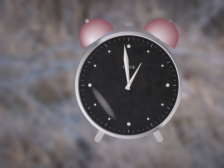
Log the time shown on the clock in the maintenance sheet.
12:59
